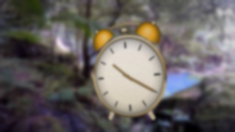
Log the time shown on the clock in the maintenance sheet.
10:20
